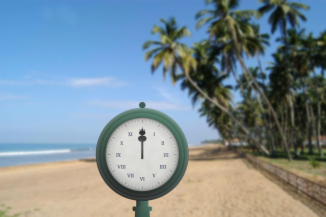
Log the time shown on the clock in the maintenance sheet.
12:00
